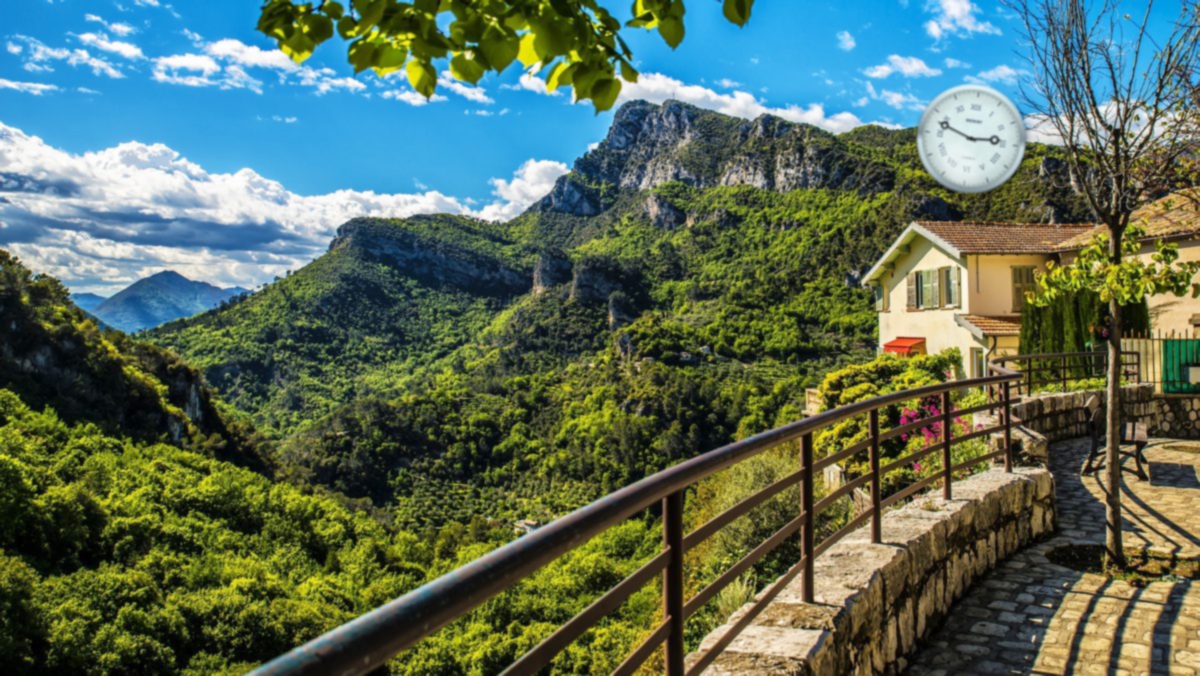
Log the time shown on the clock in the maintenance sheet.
2:48
